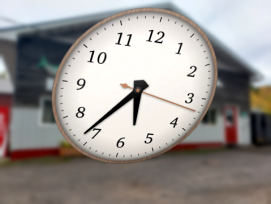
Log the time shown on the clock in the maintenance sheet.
5:36:17
